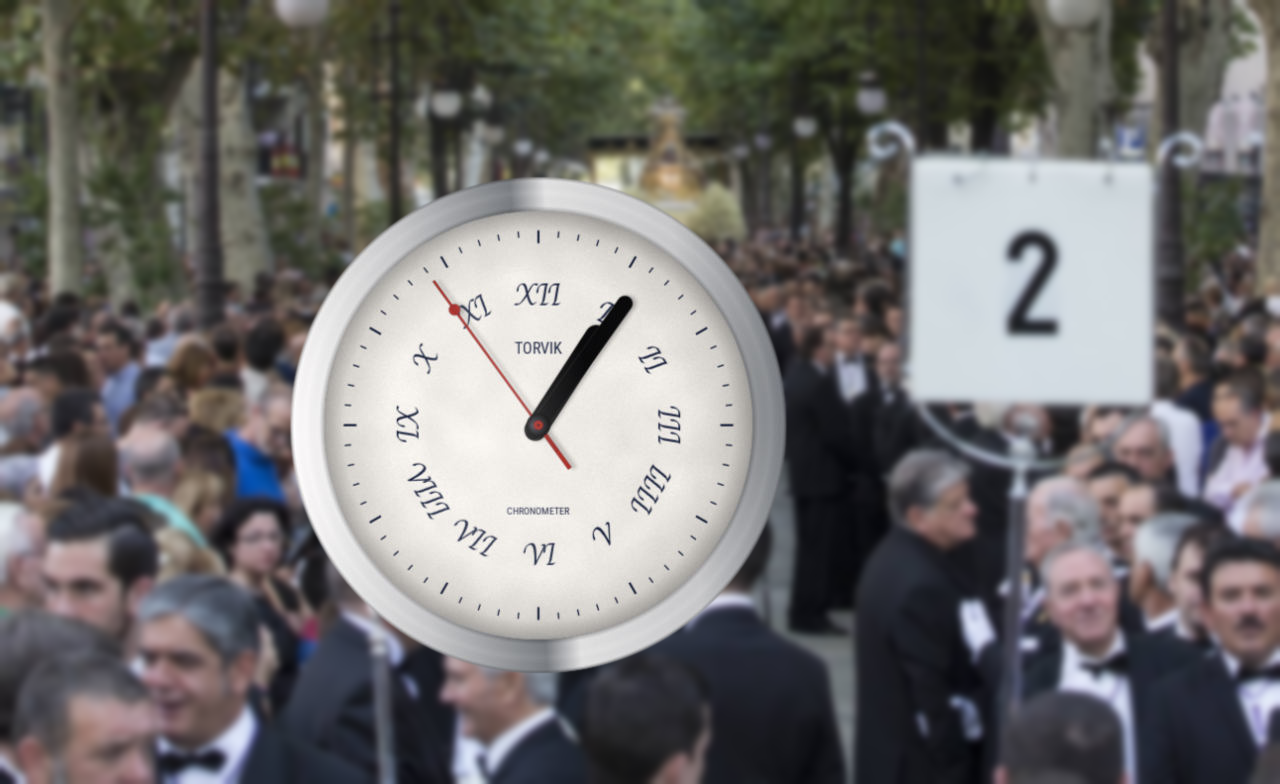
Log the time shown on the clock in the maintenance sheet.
1:05:54
